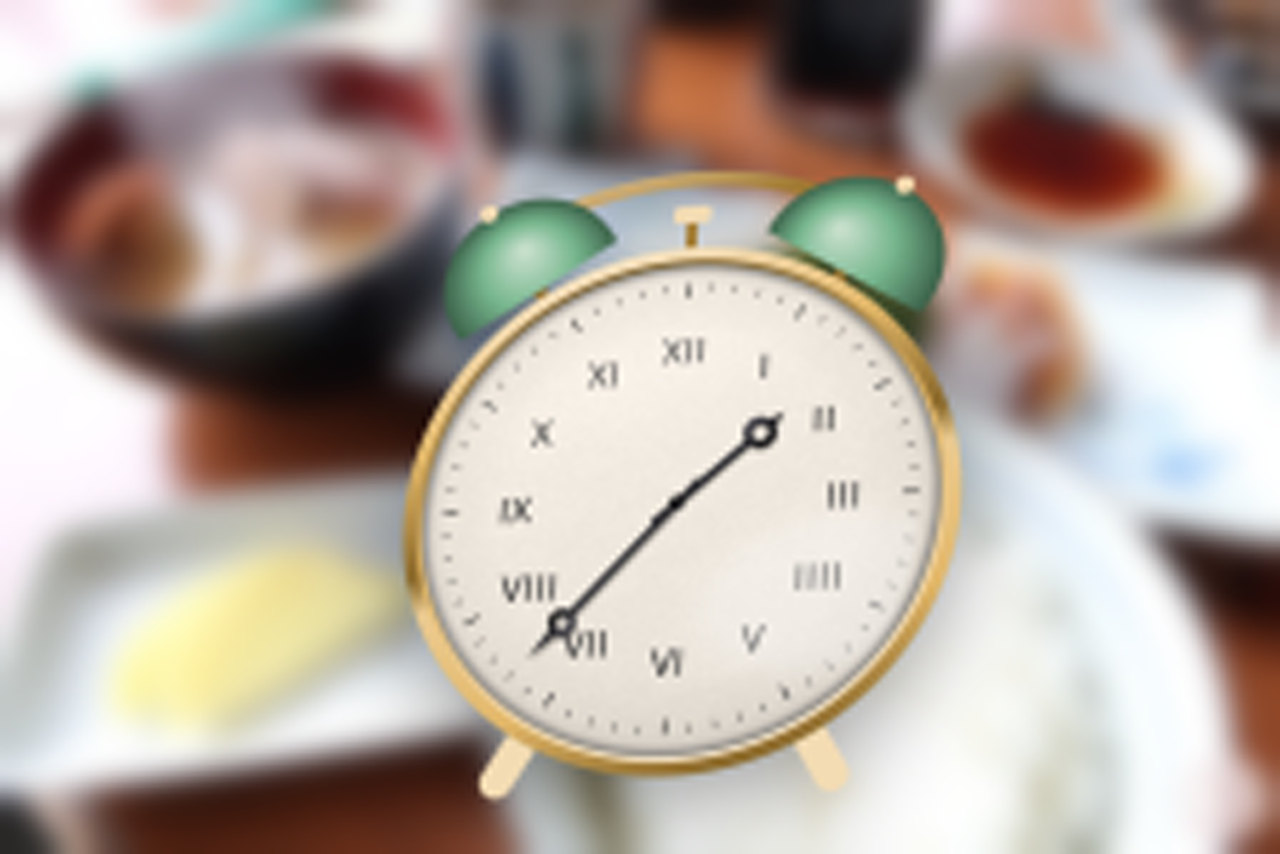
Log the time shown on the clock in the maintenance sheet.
1:37
